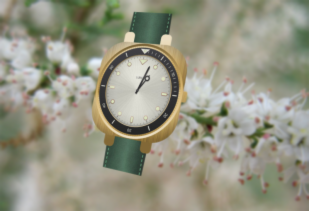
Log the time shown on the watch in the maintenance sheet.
1:03
